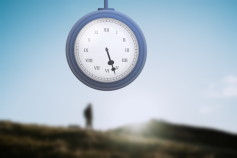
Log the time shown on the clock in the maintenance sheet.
5:27
